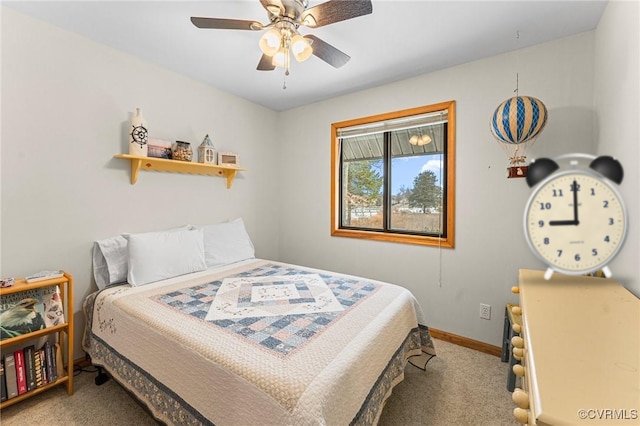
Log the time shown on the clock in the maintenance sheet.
9:00
